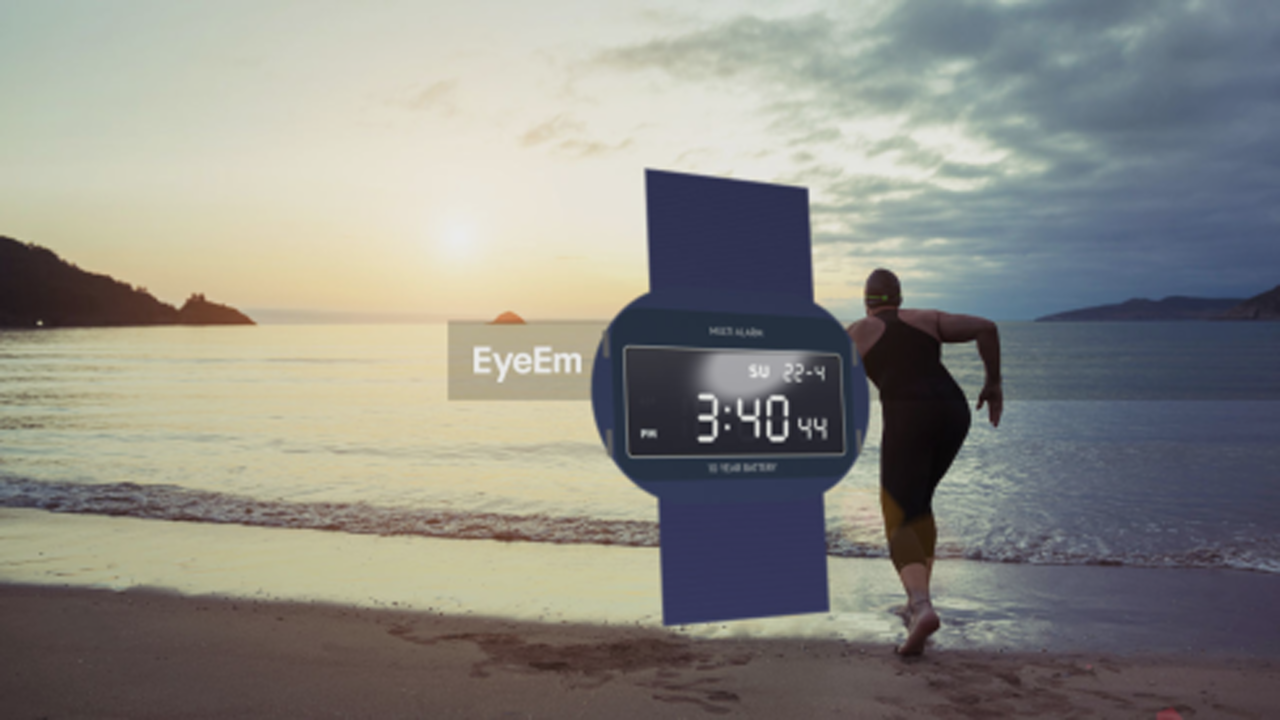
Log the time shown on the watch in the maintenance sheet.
3:40:44
